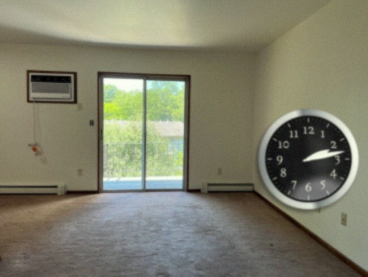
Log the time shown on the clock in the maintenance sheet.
2:13
